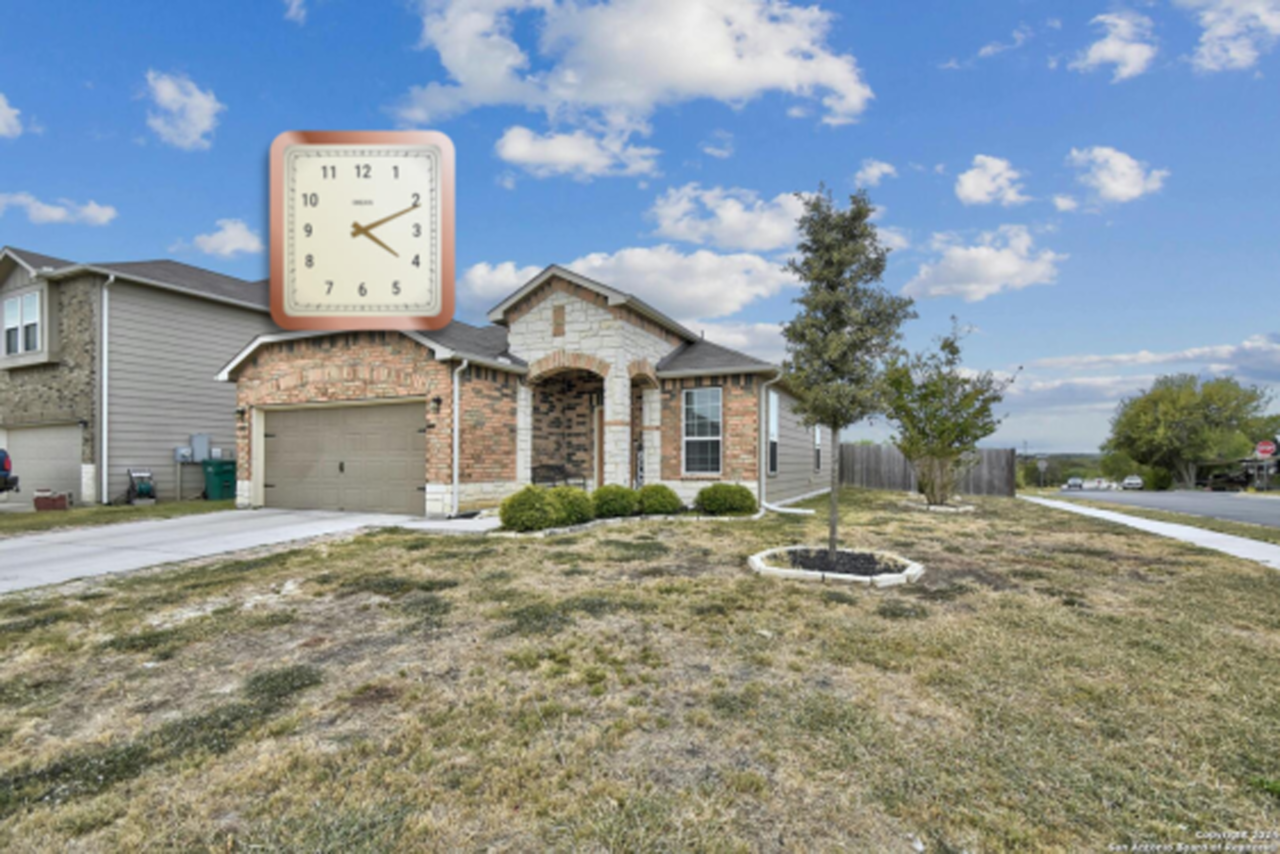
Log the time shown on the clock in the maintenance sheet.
4:11
